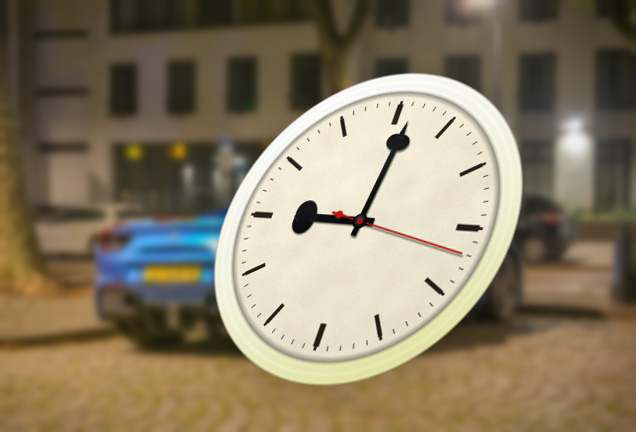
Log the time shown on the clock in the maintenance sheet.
9:01:17
